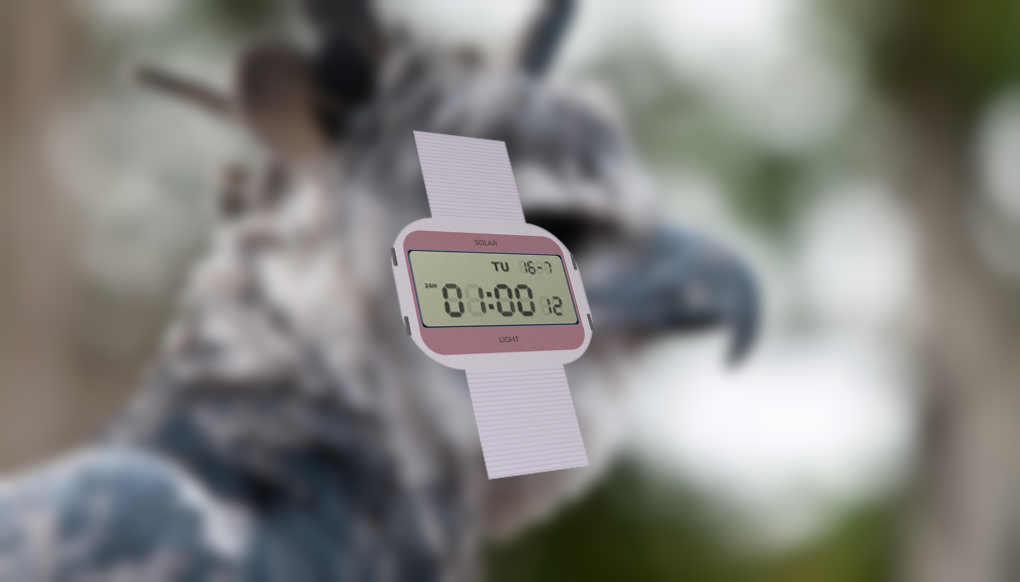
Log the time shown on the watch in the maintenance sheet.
1:00:12
